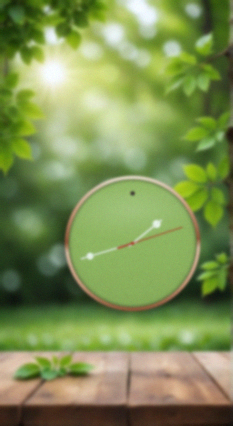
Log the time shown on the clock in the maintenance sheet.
1:42:12
